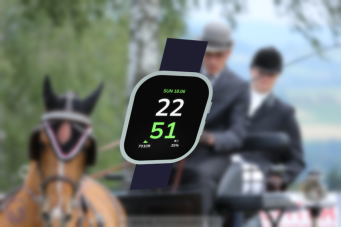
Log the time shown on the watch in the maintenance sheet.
22:51
